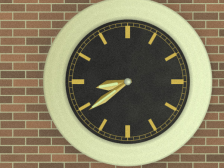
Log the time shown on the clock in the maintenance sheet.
8:39
